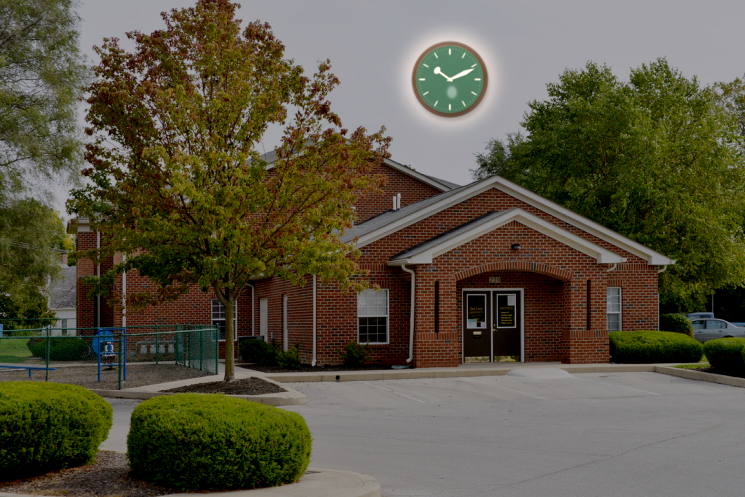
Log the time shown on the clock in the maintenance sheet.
10:11
